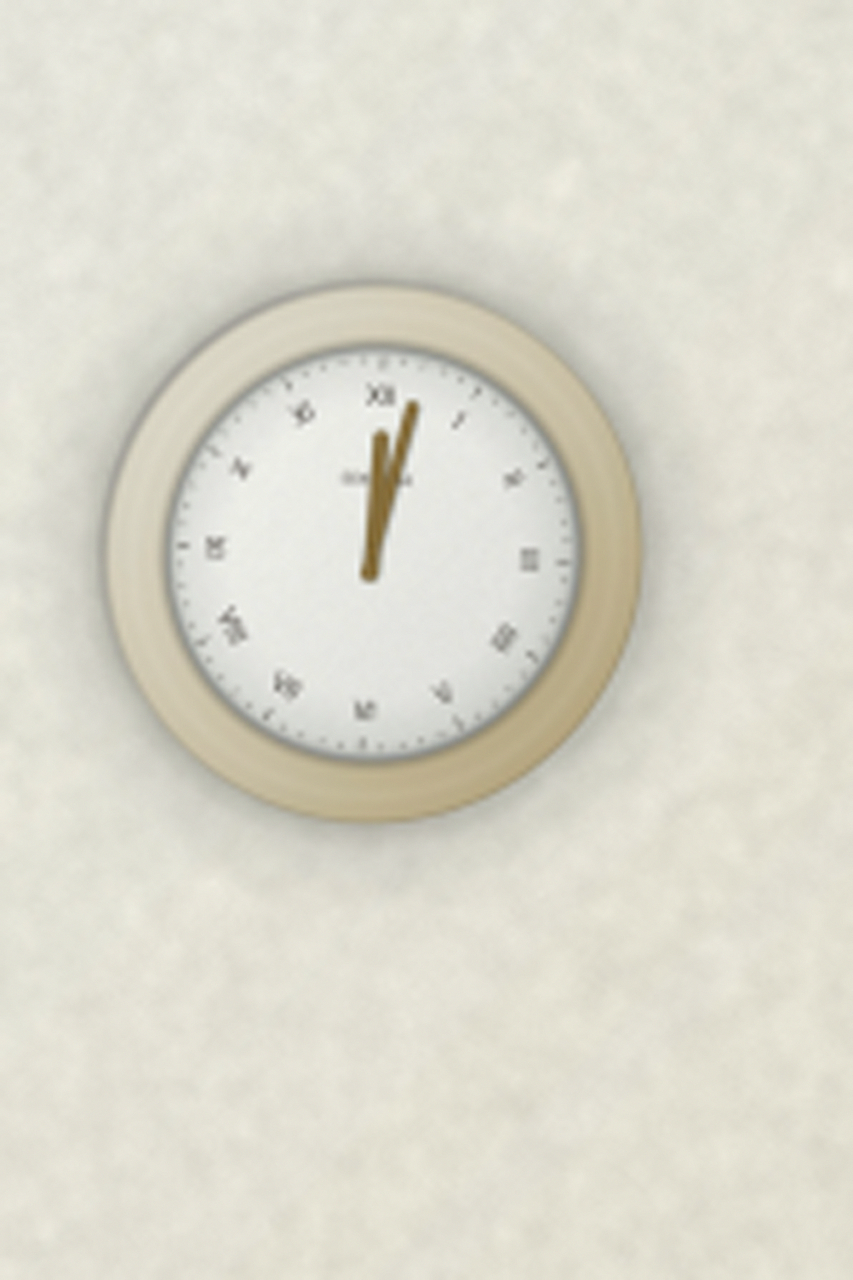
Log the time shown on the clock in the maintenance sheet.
12:02
